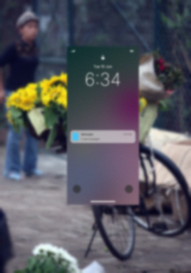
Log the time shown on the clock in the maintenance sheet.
6:34
